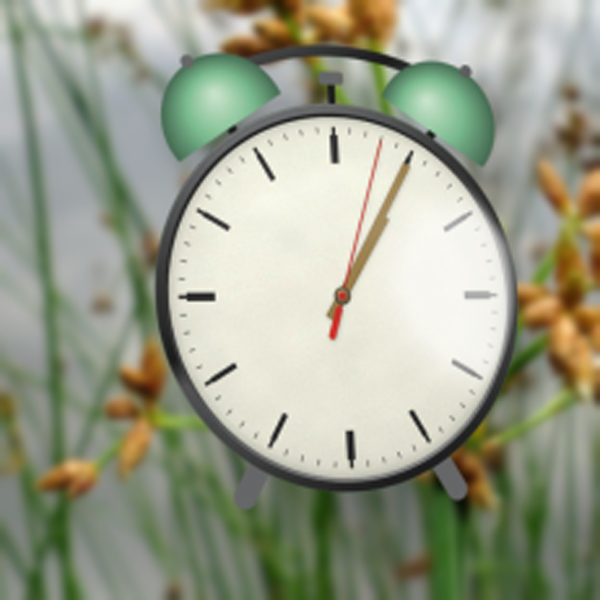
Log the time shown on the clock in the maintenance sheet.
1:05:03
